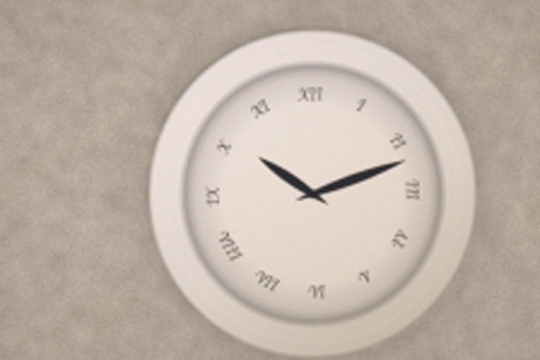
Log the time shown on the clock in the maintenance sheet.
10:12
